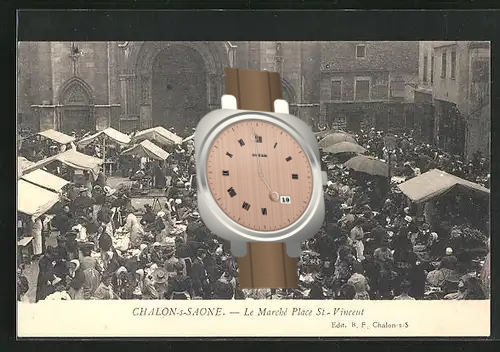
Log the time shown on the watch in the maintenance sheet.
4:59
